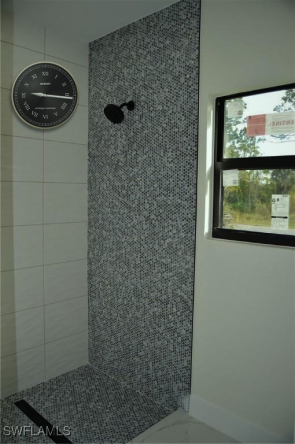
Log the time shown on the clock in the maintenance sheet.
9:16
